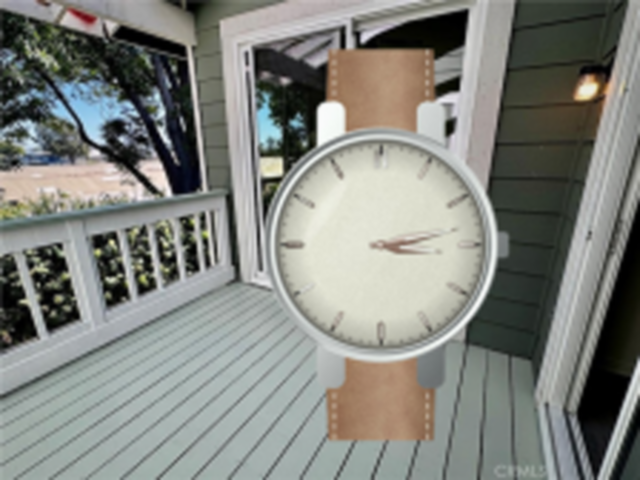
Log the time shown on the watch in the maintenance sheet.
3:13
